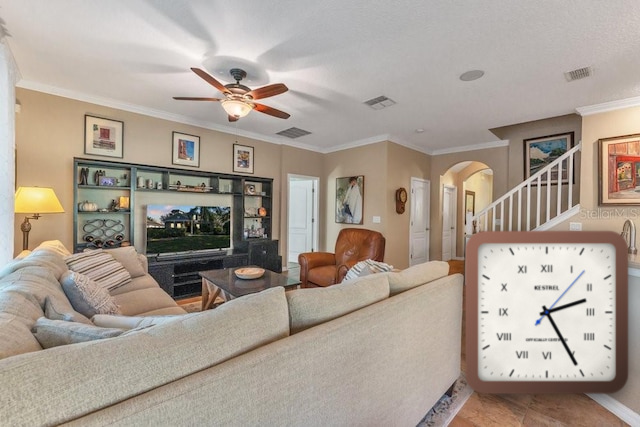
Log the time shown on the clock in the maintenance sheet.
2:25:07
